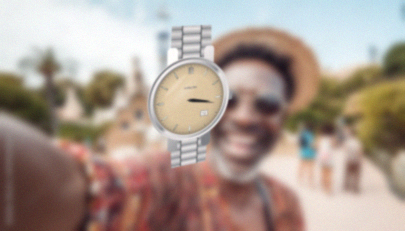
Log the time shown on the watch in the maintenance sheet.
3:17
